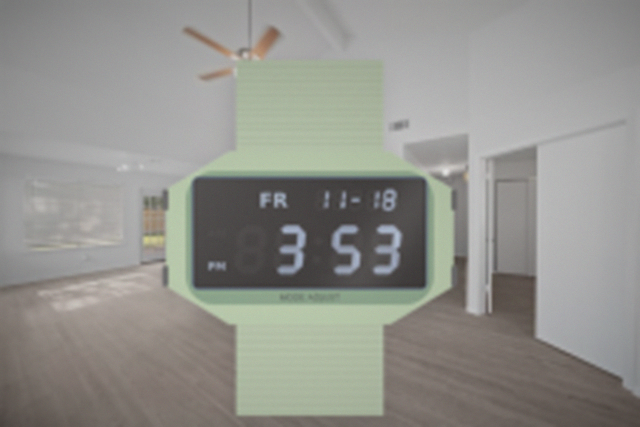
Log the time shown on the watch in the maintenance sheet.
3:53
